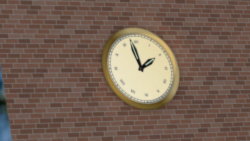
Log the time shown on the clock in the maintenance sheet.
1:58
